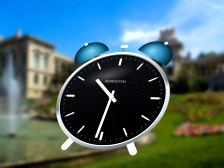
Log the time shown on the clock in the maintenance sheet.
10:31
